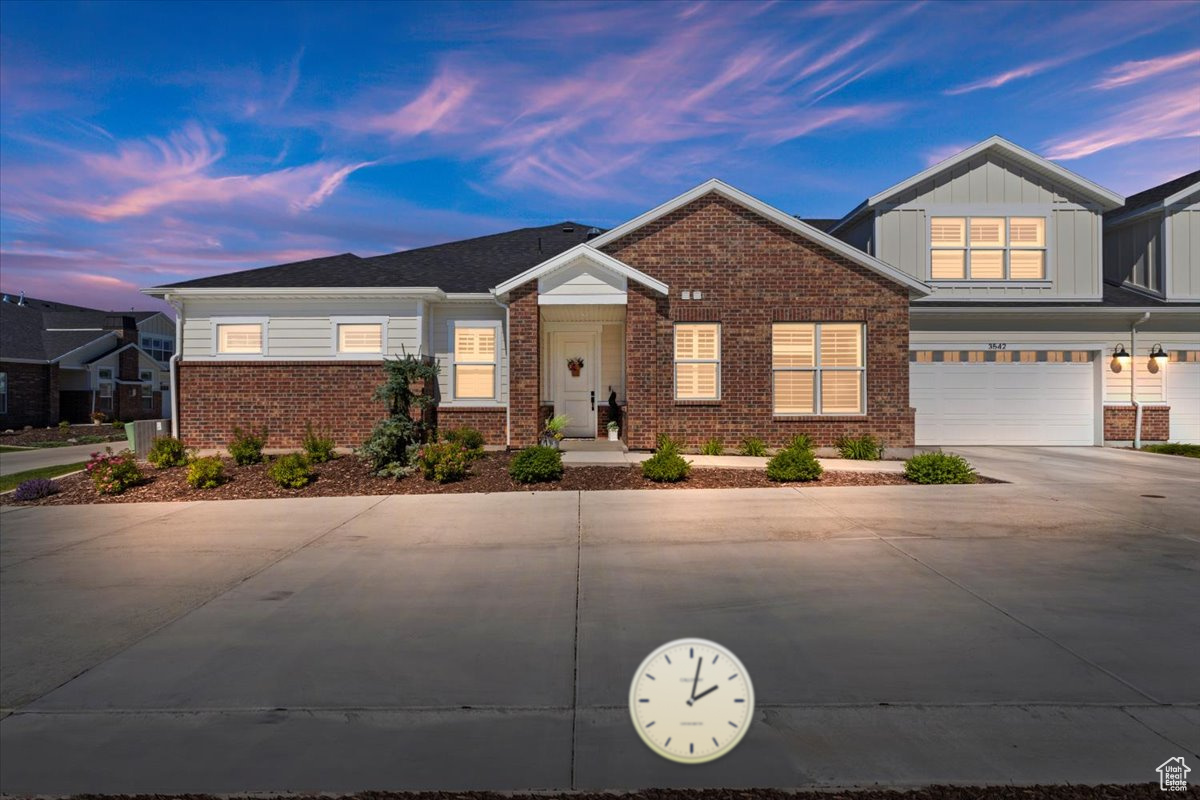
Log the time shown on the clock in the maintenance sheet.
2:02
